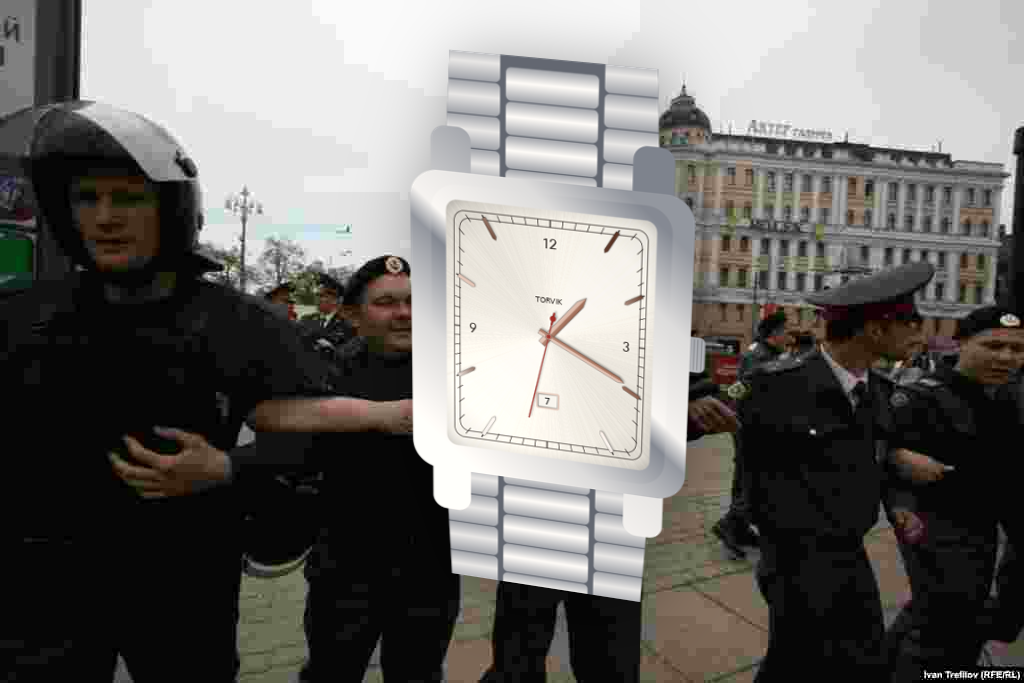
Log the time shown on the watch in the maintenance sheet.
1:19:32
